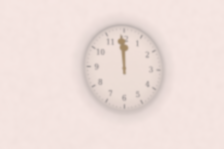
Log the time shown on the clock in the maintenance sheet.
11:59
